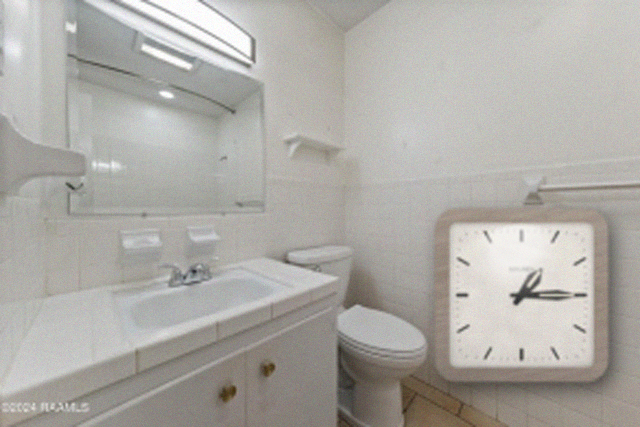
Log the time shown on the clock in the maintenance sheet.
1:15
